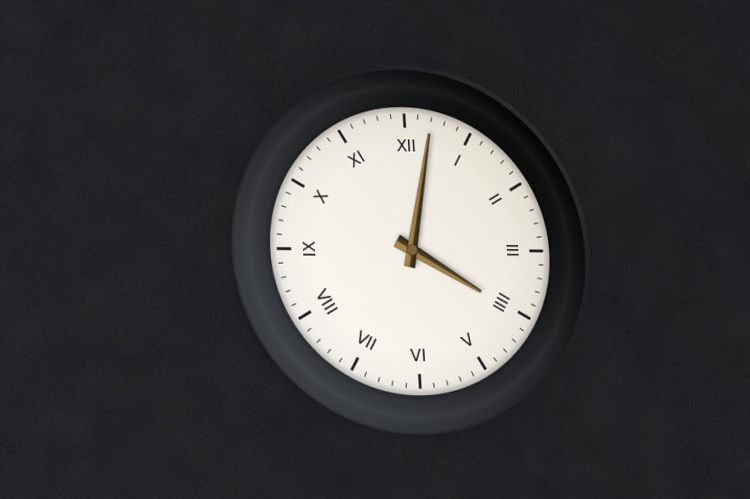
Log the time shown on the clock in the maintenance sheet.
4:02
